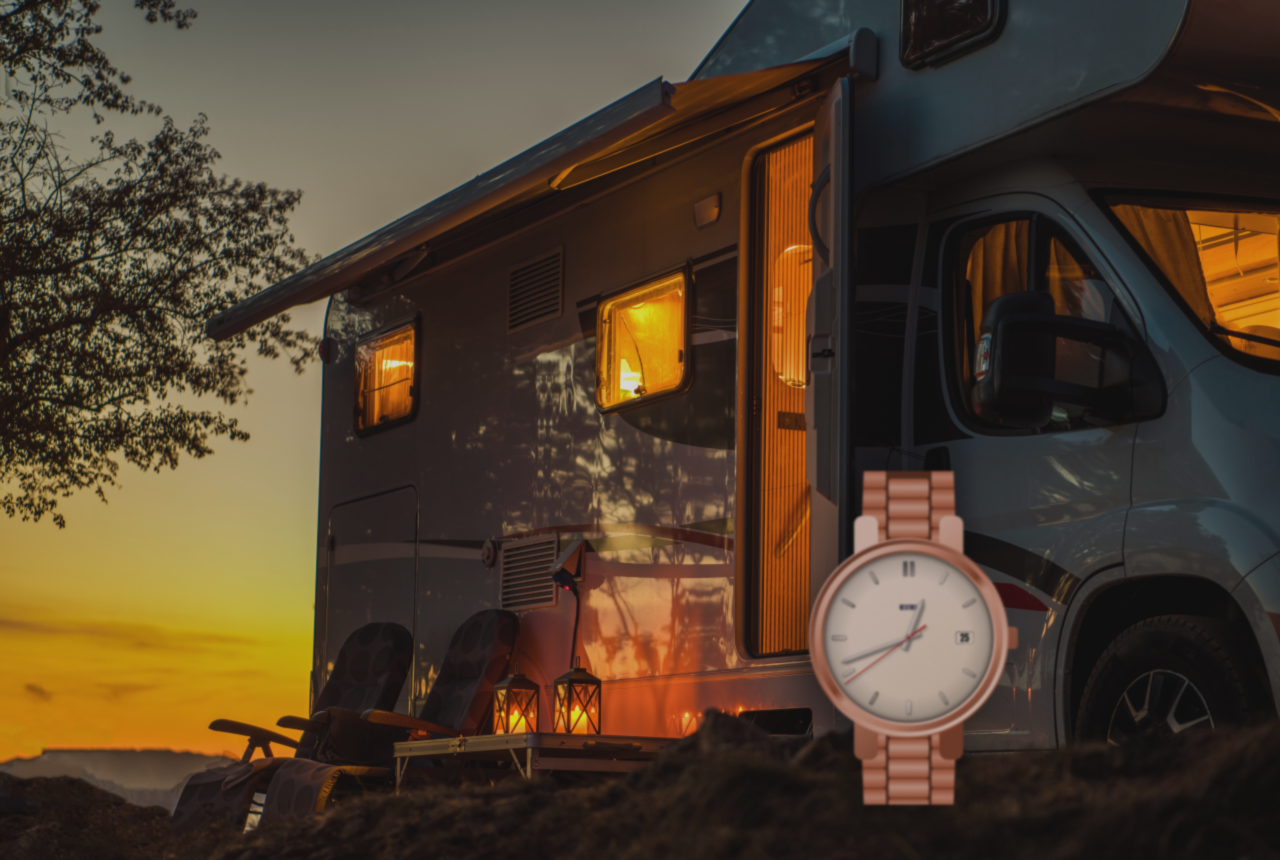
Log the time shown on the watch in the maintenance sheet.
12:41:39
